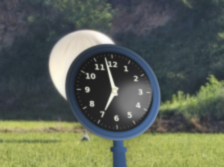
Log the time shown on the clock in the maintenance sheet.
6:58
